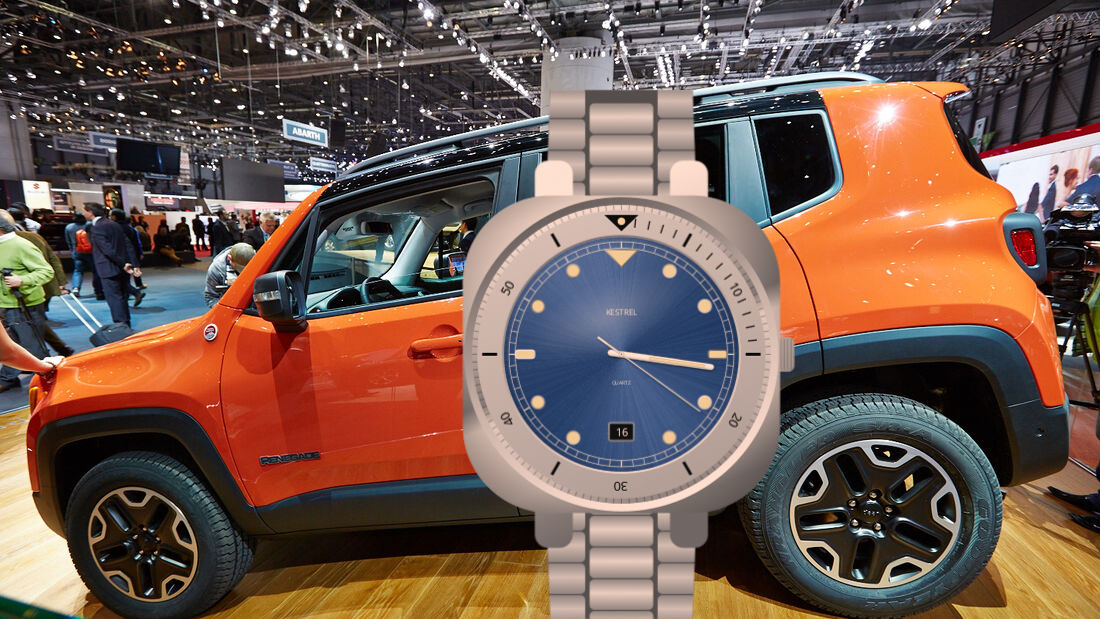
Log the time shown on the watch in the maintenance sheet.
3:16:21
